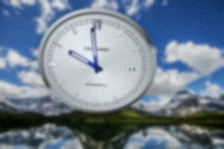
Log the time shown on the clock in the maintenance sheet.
9:59
